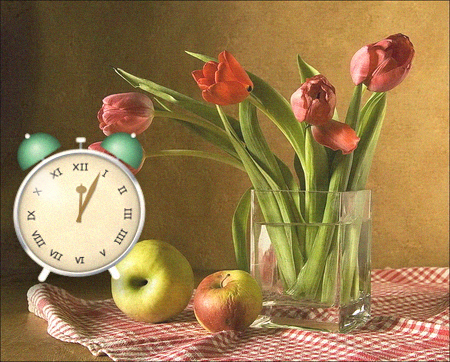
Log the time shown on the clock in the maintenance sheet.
12:04
